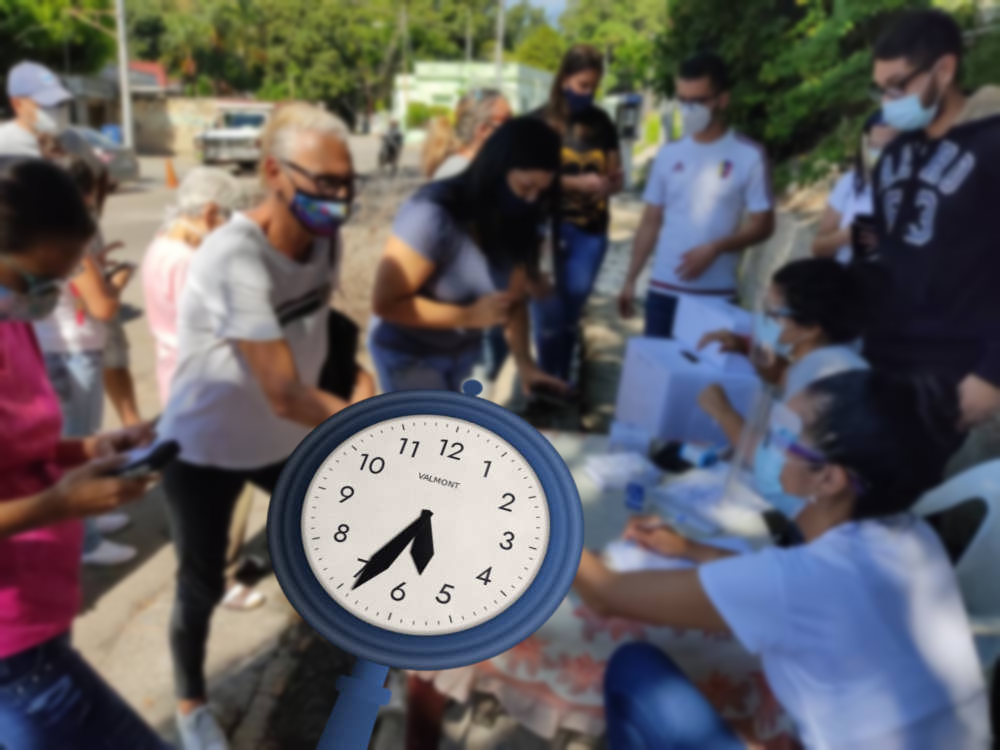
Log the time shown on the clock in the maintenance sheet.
5:34
